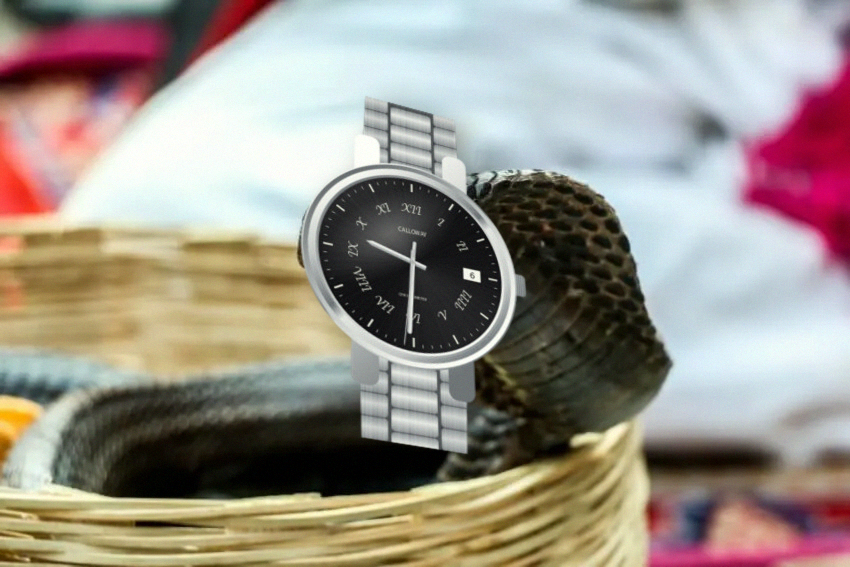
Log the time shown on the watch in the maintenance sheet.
9:30:31
